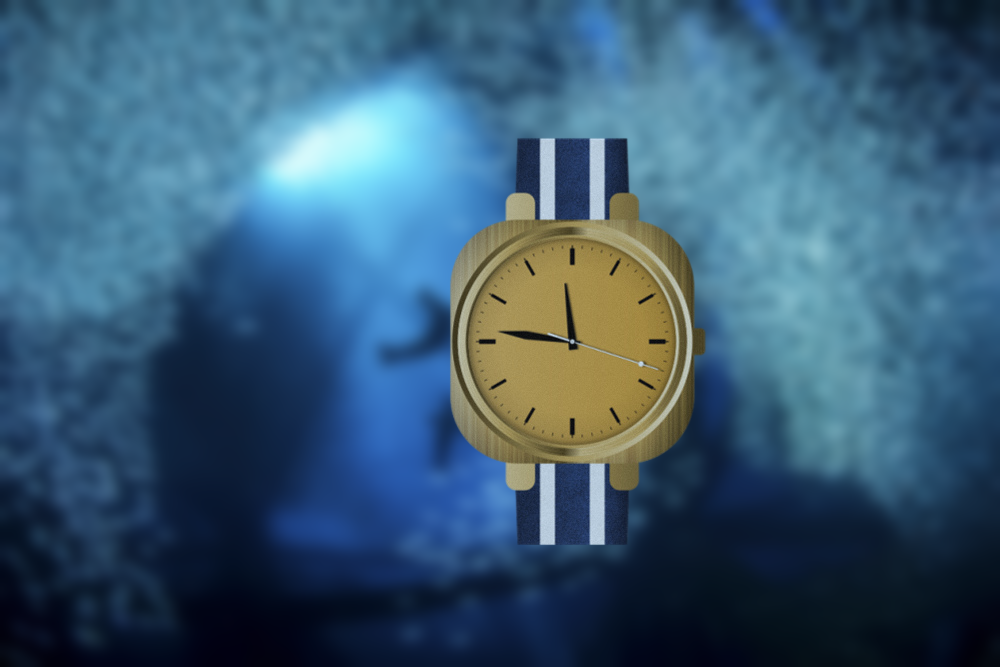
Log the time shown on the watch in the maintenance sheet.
11:46:18
